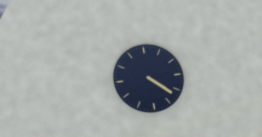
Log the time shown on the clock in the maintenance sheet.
4:22
